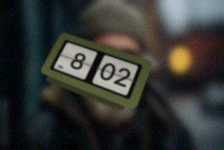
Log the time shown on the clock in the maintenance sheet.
8:02
